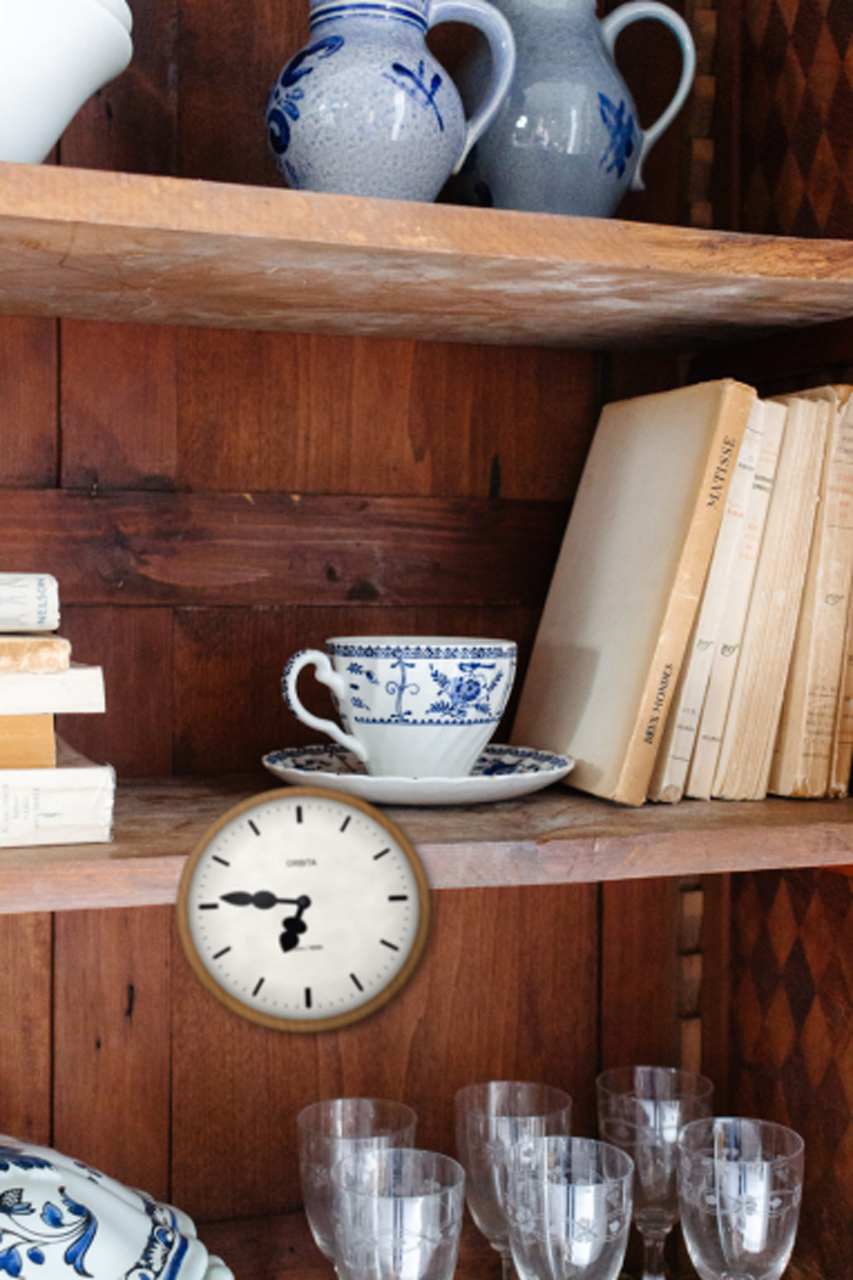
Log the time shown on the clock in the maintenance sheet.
6:46
